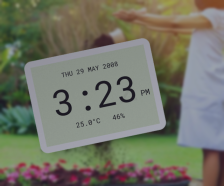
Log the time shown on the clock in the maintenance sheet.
3:23
